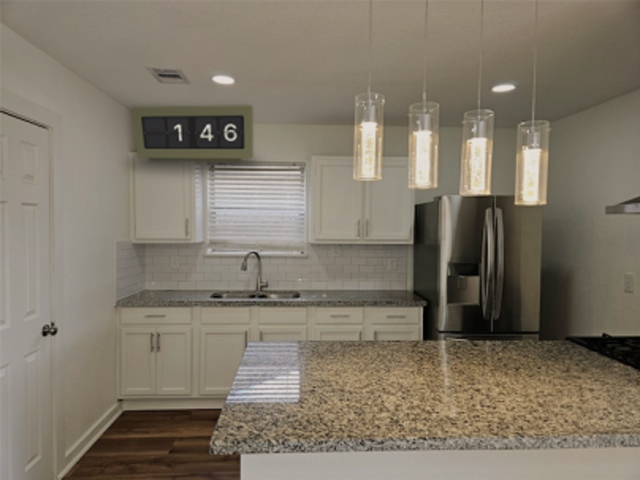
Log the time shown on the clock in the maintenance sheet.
1:46
